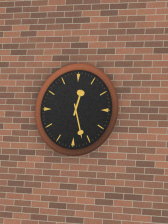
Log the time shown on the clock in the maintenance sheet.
12:27
